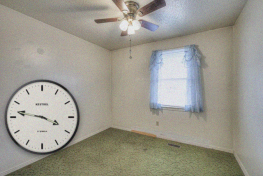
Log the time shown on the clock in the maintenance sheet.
3:47
